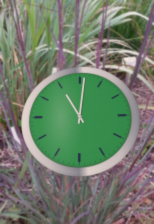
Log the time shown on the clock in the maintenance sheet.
11:01
